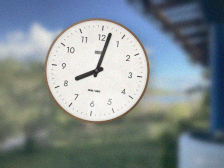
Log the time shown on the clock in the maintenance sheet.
8:02
